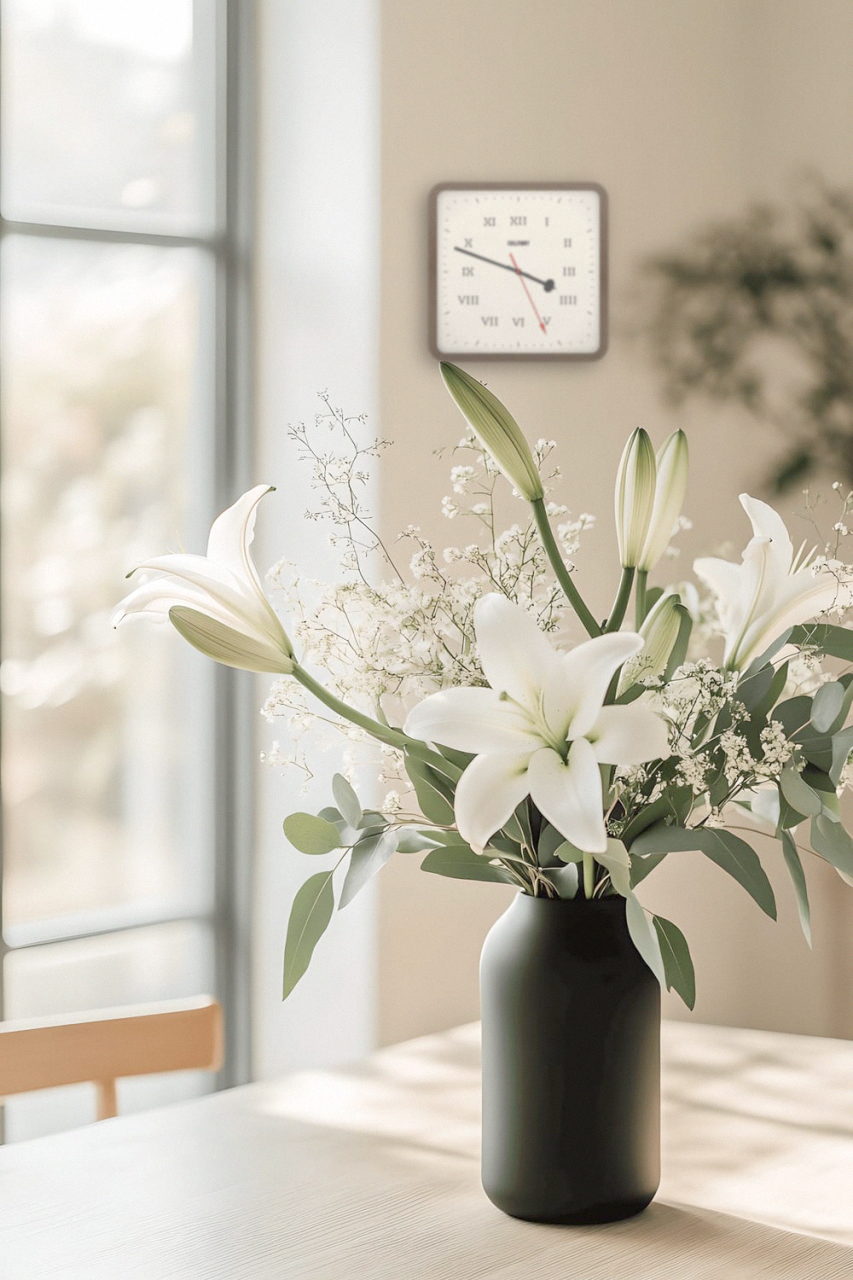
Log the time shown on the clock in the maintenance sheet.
3:48:26
